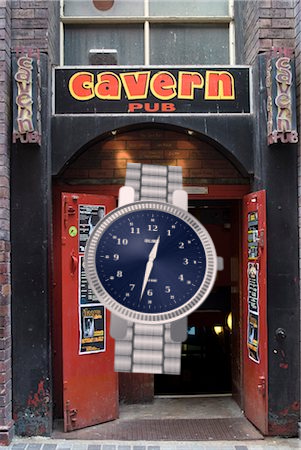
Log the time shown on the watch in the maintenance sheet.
12:32
